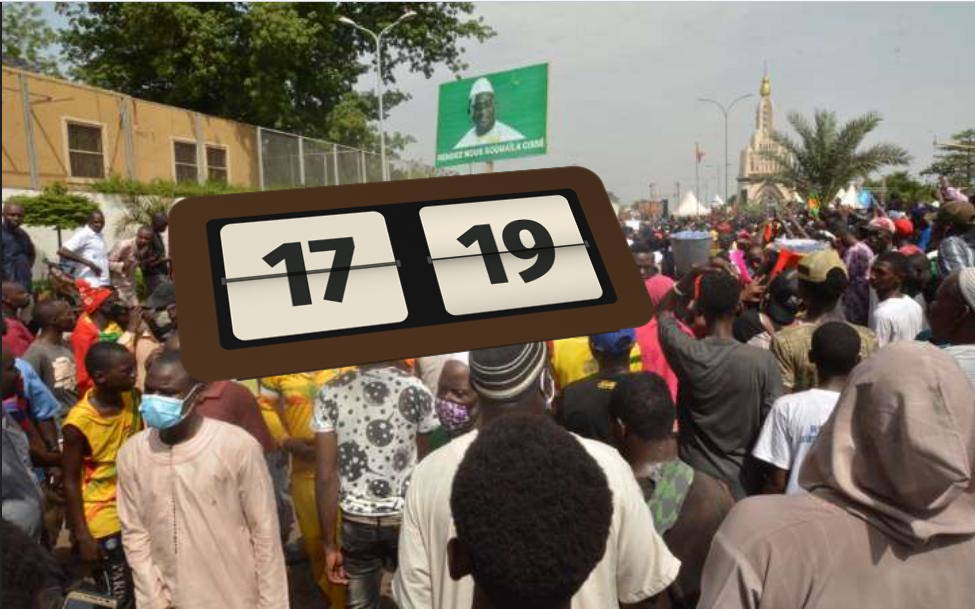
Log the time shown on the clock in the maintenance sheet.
17:19
